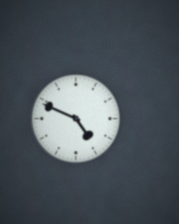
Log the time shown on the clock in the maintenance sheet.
4:49
